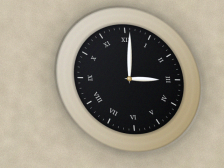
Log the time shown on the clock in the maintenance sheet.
3:01
